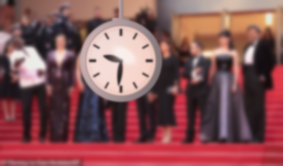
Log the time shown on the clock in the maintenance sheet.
9:31
